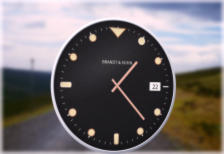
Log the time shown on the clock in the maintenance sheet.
1:23
